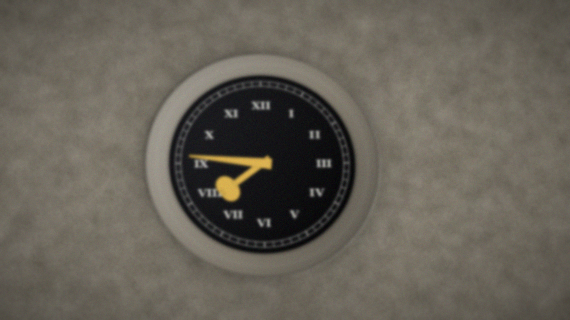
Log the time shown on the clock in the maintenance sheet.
7:46
